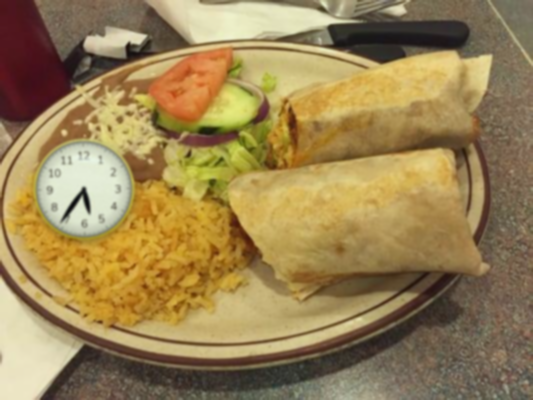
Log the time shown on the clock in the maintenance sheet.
5:36
